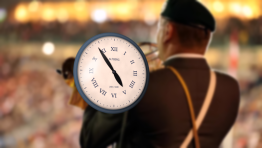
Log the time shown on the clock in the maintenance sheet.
4:54
